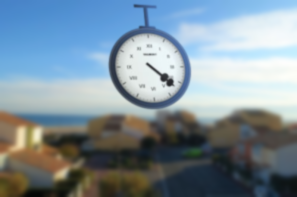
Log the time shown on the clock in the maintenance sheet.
4:22
